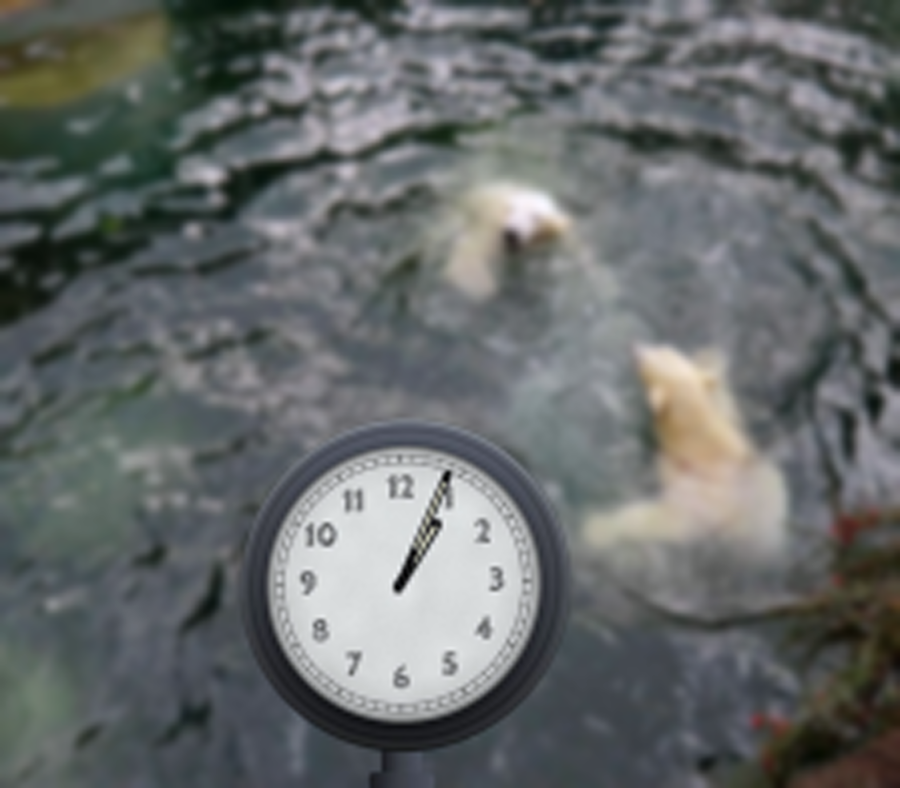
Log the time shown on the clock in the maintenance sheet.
1:04
